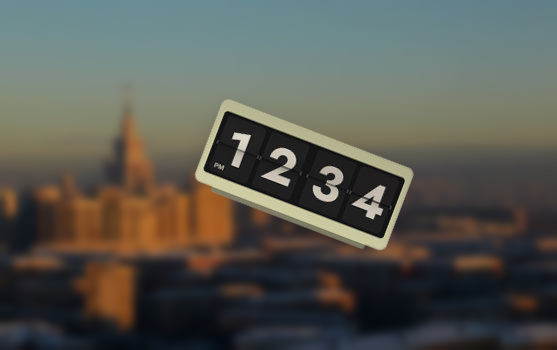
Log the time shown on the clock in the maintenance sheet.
12:34
